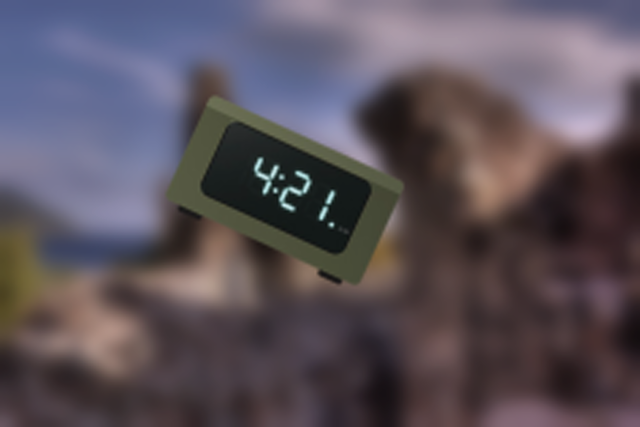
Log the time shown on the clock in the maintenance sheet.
4:21
